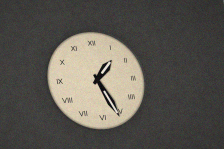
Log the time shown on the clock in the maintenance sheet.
1:26
